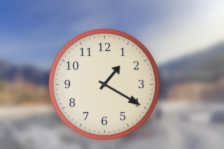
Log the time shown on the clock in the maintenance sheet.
1:20
